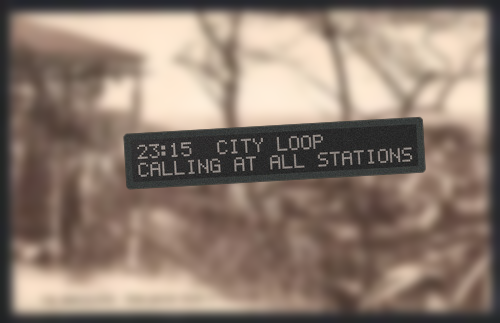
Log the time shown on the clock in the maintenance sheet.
23:15
